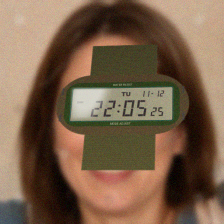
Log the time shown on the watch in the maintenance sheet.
22:05:25
